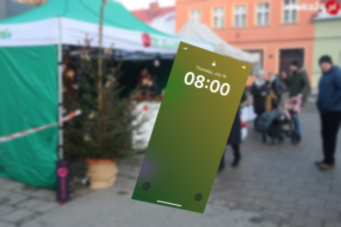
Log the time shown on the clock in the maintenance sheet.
8:00
